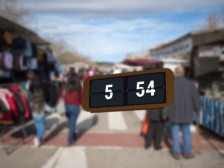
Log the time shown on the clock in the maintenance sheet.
5:54
